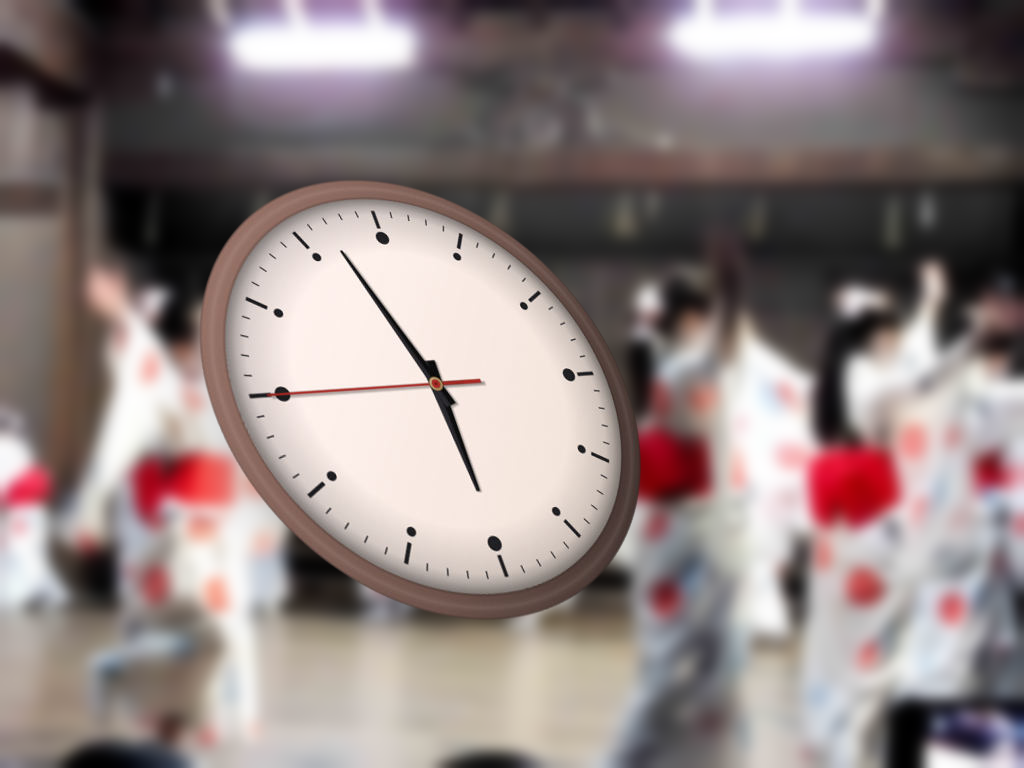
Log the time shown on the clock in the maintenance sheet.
5:56:45
